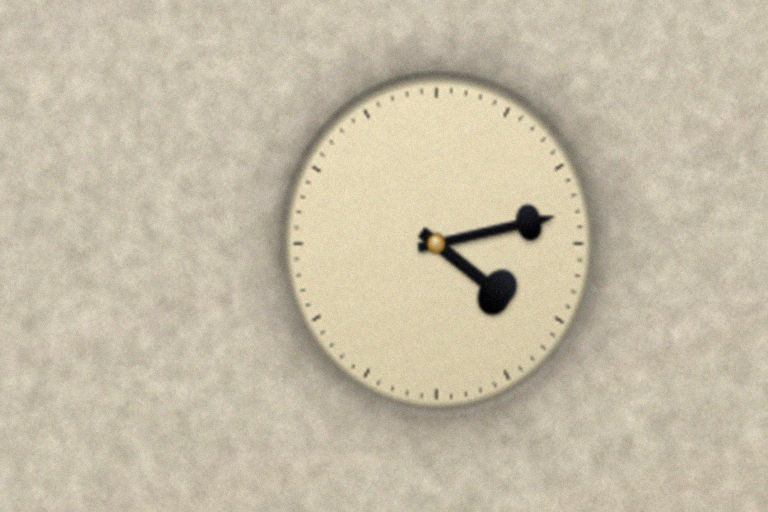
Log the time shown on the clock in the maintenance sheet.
4:13
